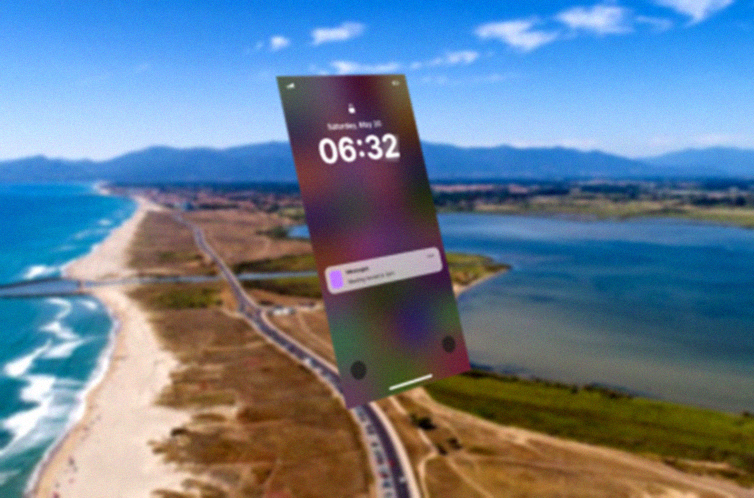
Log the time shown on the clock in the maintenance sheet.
6:32
